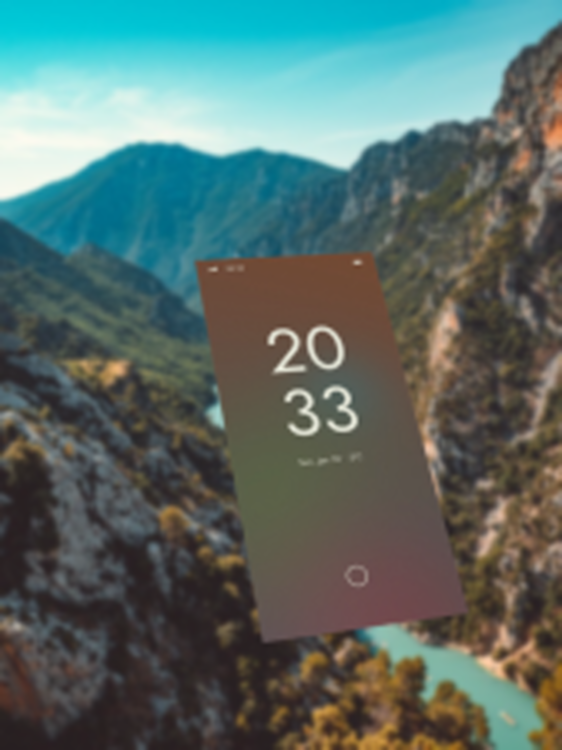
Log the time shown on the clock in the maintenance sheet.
20:33
